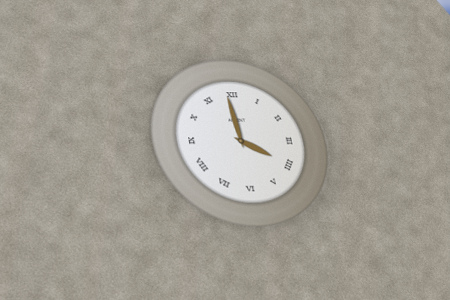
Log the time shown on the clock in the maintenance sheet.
3:59
